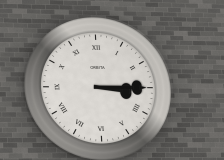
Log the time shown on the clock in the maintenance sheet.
3:15
